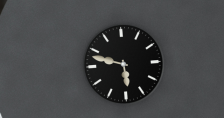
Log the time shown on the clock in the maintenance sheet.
5:48
